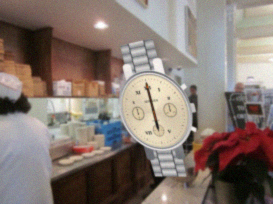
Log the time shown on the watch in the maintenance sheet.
6:00
